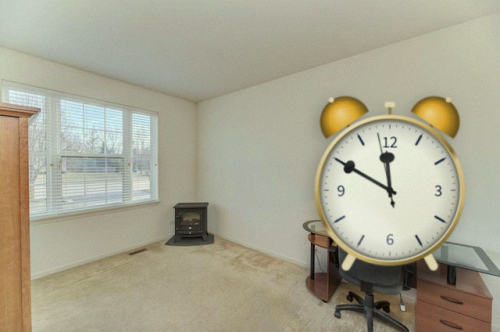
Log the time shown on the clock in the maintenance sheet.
11:49:58
